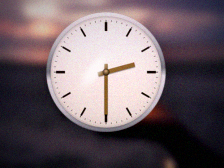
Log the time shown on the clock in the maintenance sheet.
2:30
